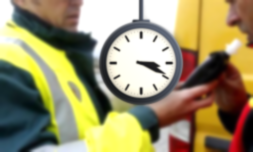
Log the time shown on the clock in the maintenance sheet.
3:19
